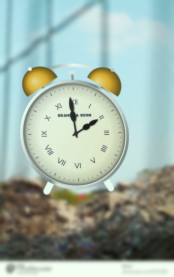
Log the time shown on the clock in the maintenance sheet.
1:59
